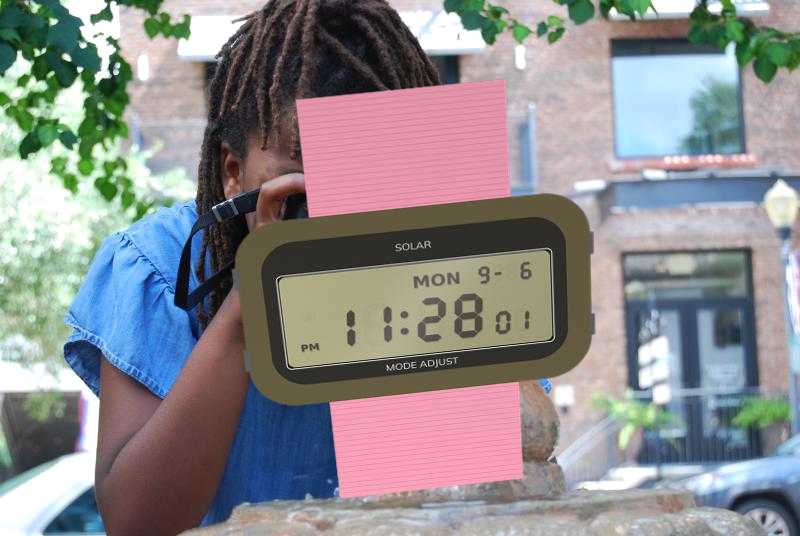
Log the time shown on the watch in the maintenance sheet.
11:28:01
